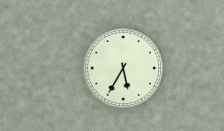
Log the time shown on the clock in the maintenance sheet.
5:35
